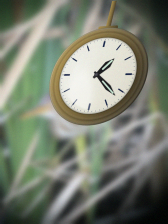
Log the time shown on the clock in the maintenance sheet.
1:22
